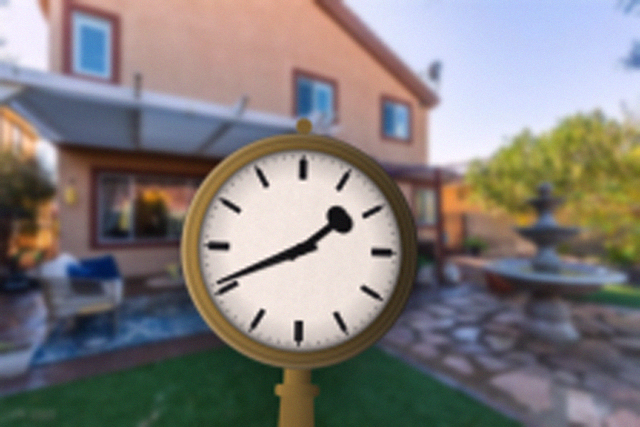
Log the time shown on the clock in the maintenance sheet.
1:41
